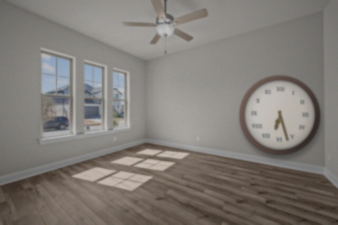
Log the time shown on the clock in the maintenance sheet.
6:27
